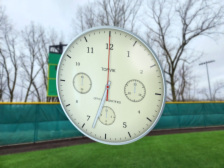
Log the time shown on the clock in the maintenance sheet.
6:33
